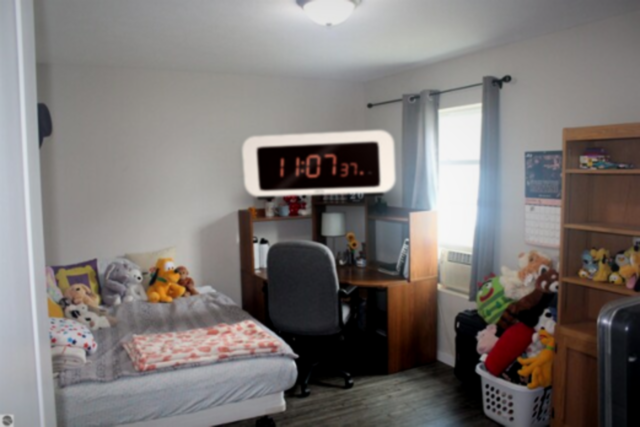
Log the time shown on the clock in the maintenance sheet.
11:07
